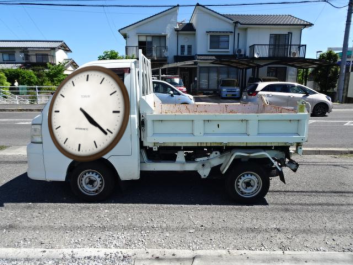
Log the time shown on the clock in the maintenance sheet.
4:21
